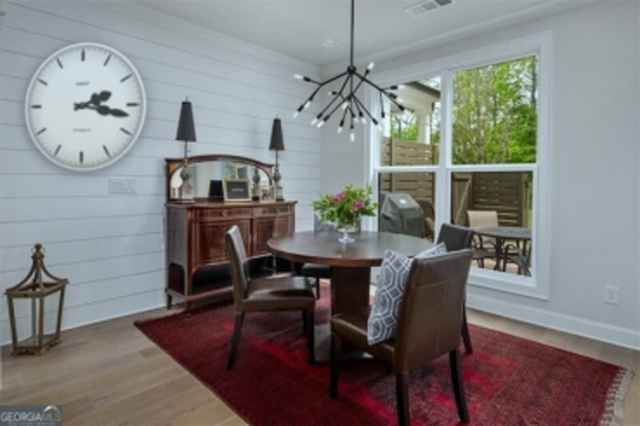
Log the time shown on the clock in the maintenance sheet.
2:17
